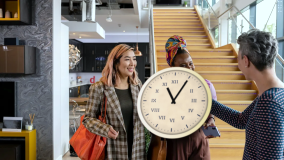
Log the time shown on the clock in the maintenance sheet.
11:05
